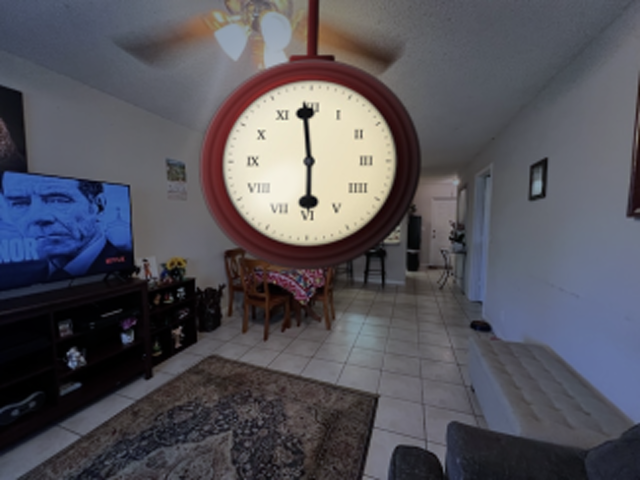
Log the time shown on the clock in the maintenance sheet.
5:59
